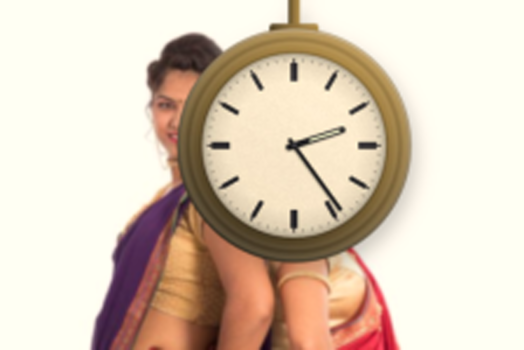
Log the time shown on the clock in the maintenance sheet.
2:24
